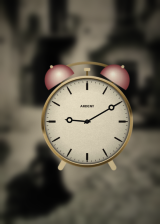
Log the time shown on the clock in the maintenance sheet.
9:10
